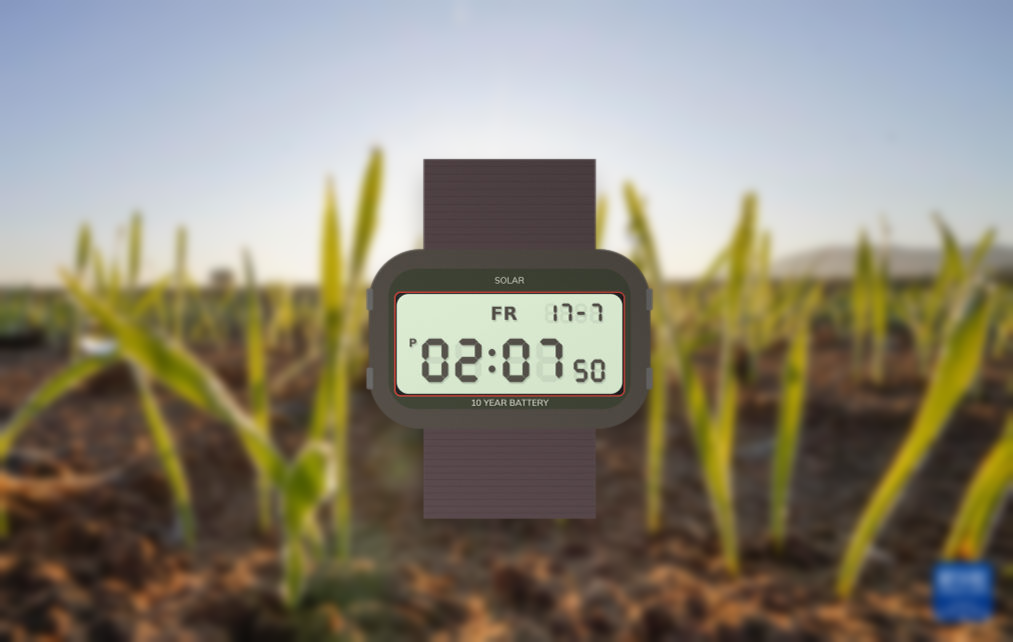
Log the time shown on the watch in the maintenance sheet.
2:07:50
